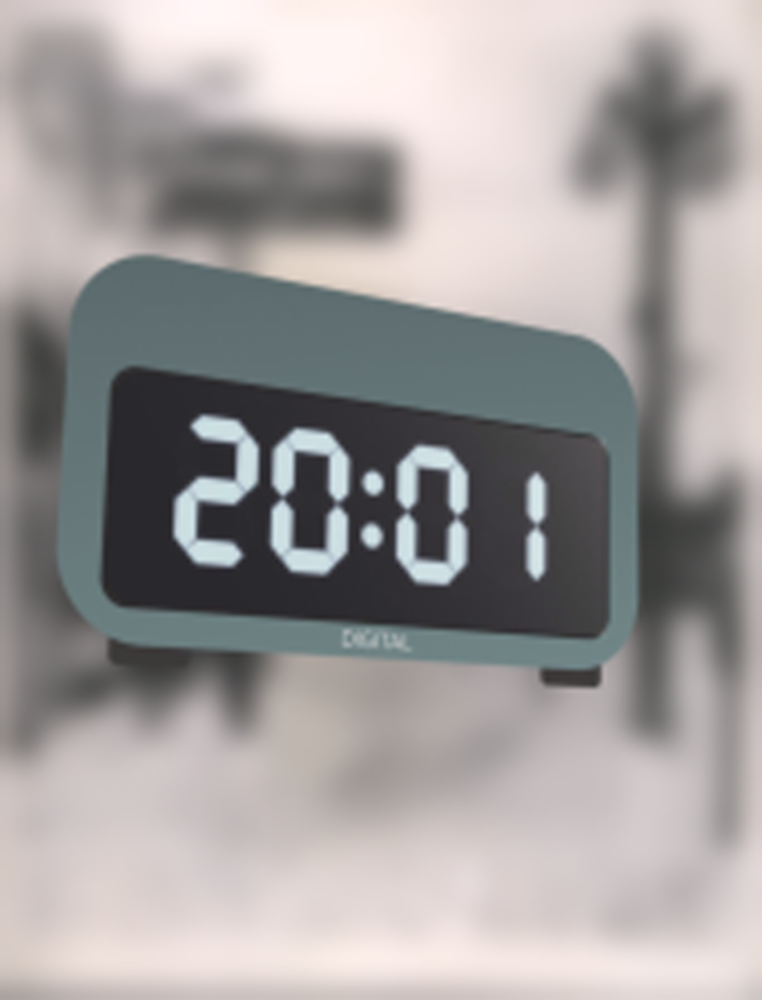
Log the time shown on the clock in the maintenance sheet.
20:01
